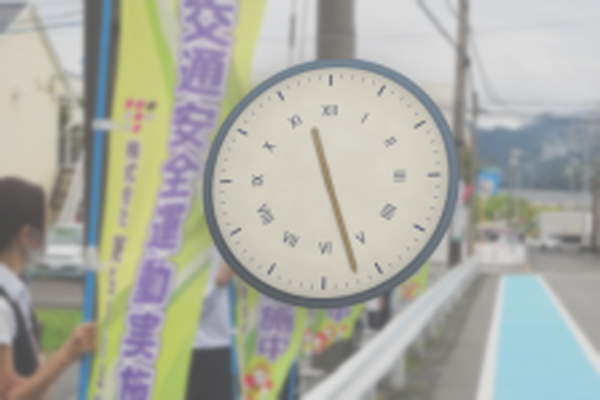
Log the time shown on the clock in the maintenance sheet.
11:27
